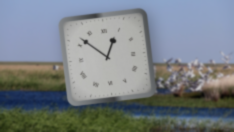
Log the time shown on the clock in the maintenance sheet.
12:52
